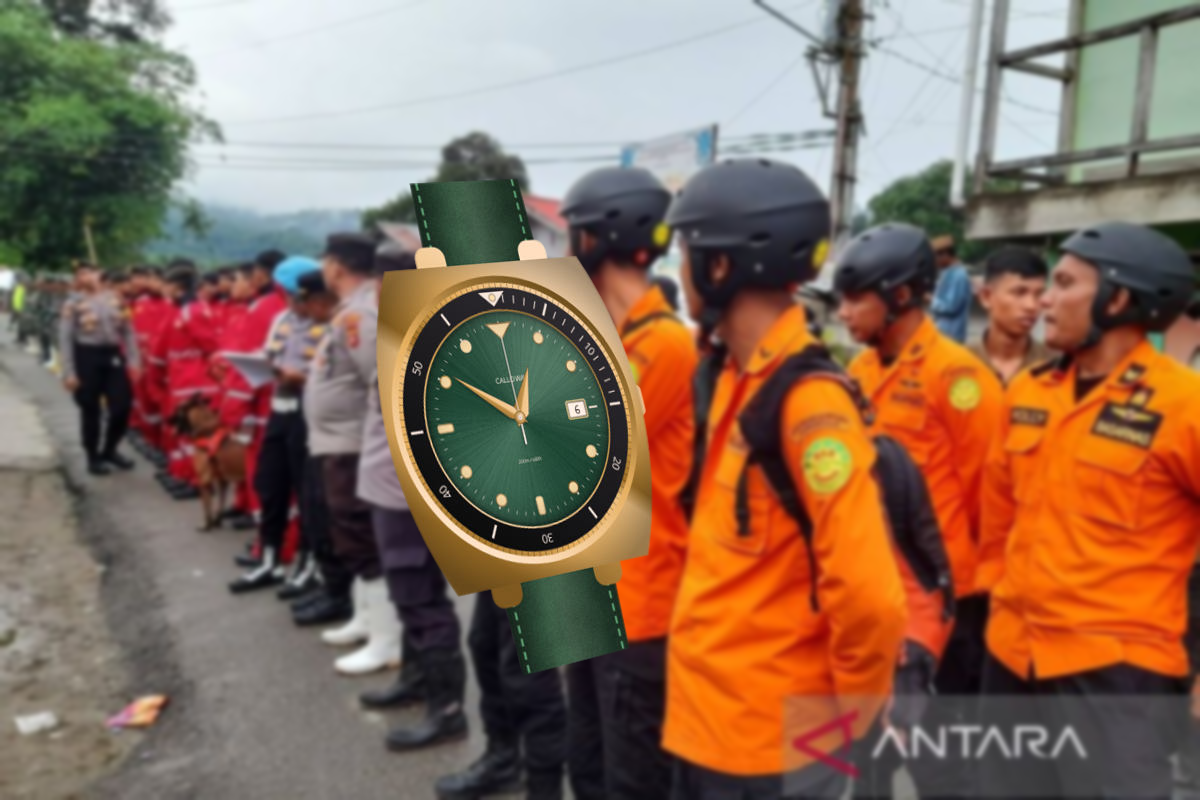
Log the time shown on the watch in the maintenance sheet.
12:51:00
